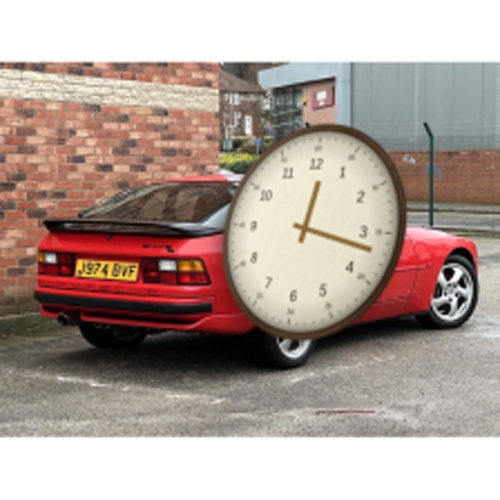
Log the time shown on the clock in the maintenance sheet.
12:17
